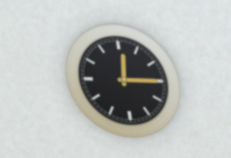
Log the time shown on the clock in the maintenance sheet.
12:15
